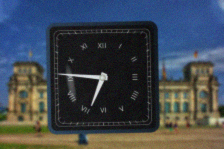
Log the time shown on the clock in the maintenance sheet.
6:46
